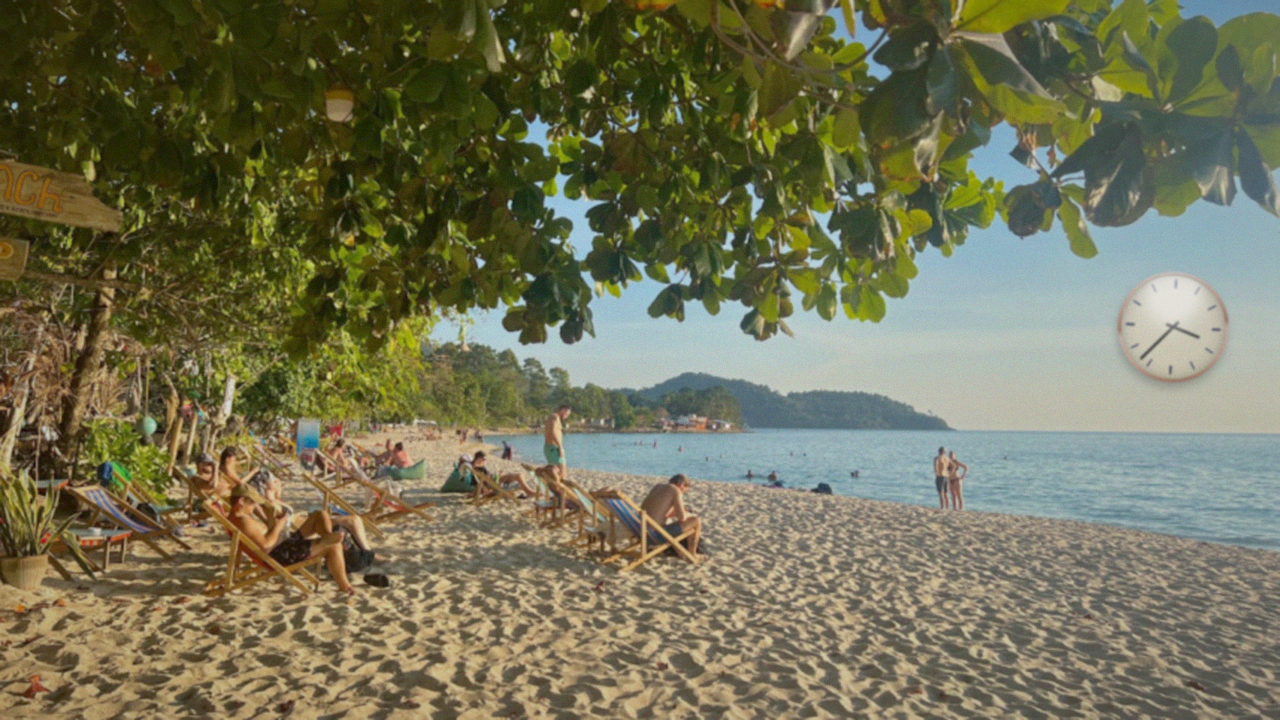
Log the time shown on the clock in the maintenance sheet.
3:37
